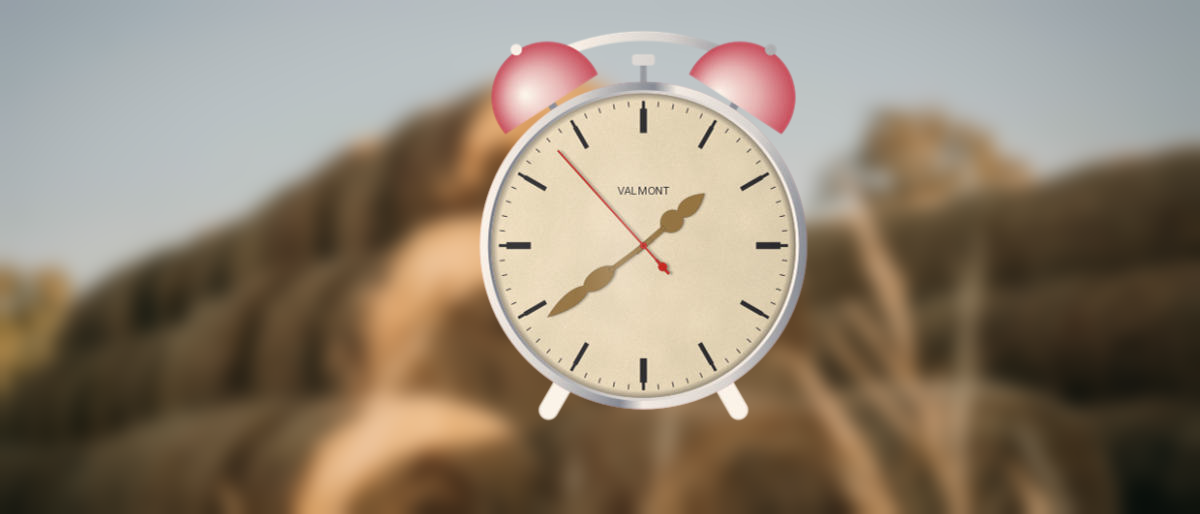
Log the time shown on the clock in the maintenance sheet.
1:38:53
